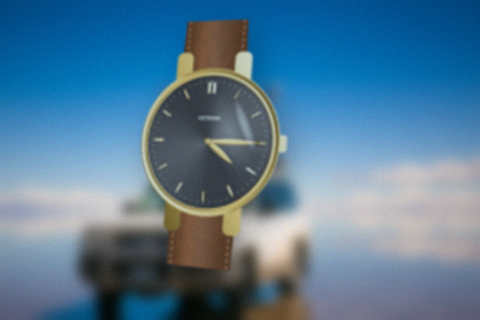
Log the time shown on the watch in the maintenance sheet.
4:15
